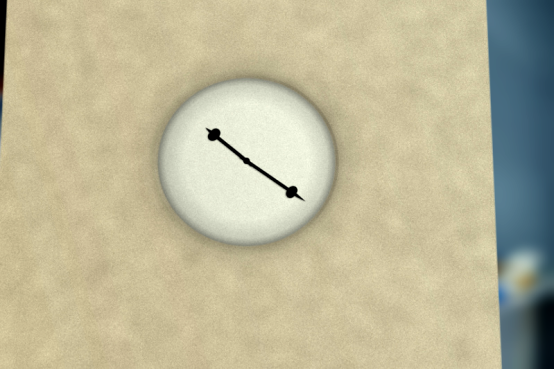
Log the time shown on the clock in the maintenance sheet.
10:21
